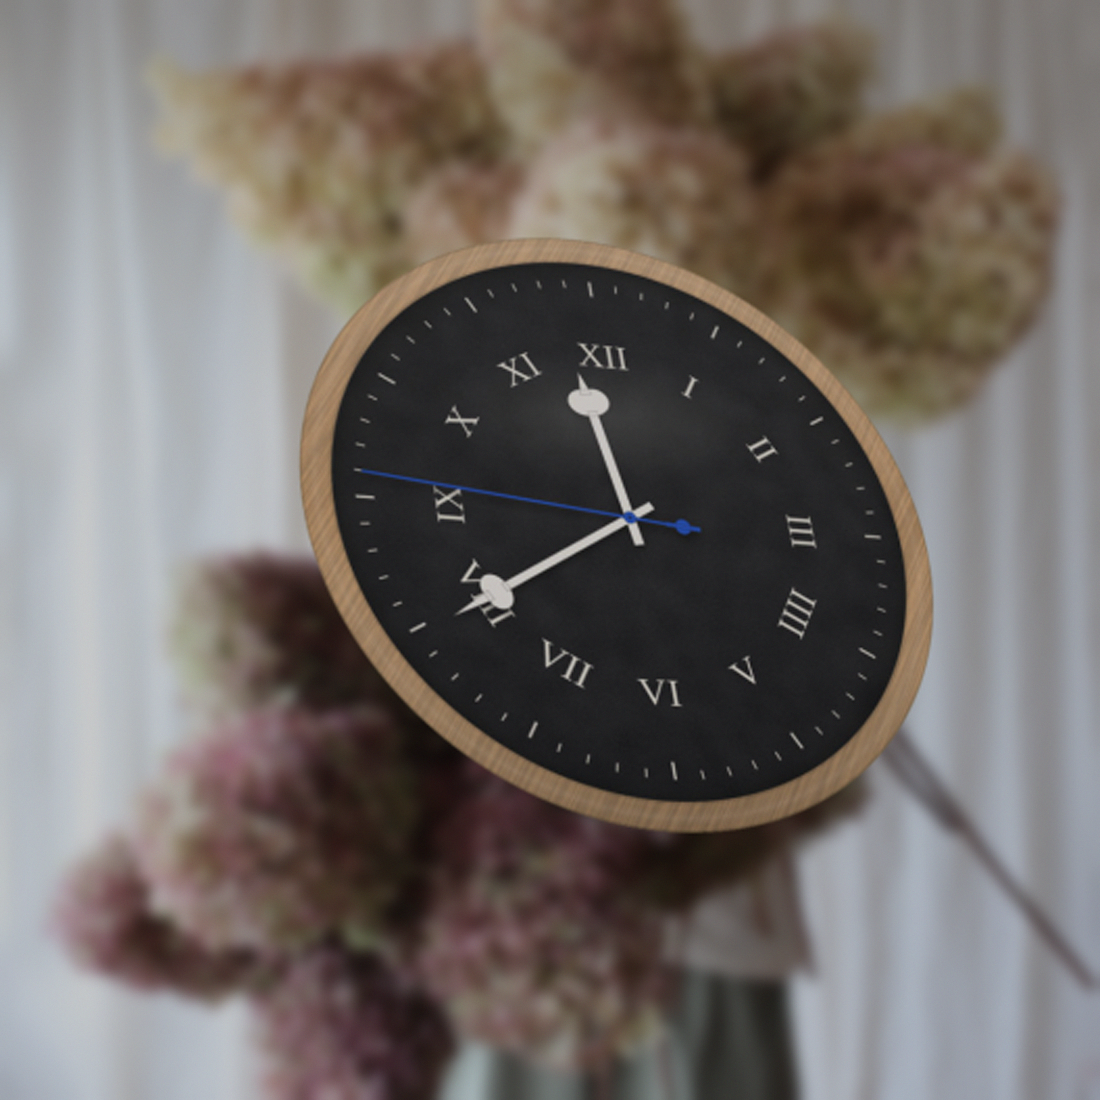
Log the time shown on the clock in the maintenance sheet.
11:39:46
